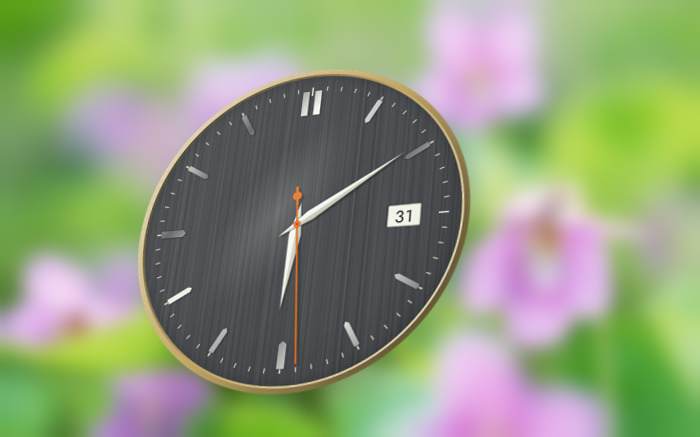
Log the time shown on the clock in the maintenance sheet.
6:09:29
